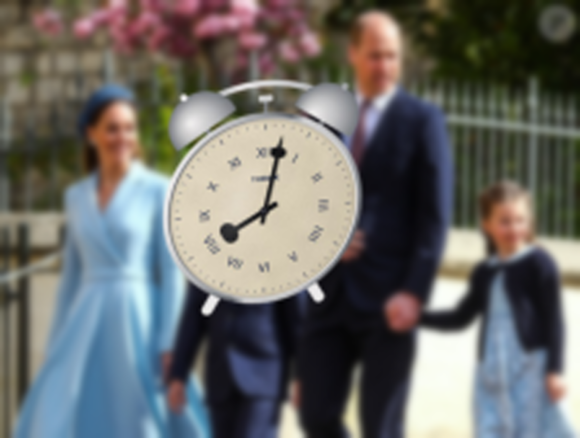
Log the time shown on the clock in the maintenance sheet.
8:02
